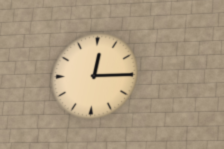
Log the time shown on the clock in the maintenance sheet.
12:15
